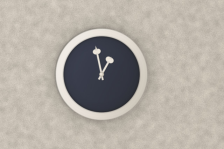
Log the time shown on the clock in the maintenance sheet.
12:58
